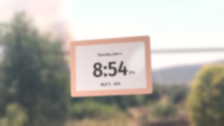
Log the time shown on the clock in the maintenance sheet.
8:54
